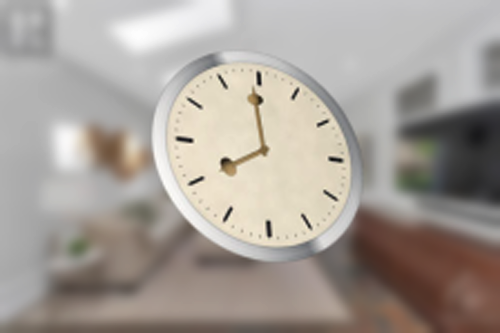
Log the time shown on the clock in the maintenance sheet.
7:59
